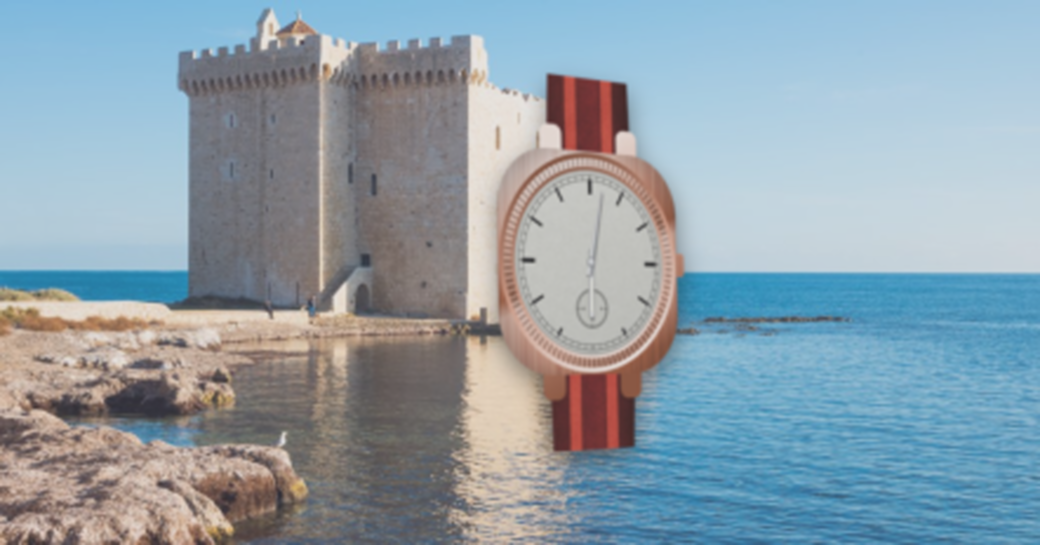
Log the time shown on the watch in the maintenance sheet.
6:02
